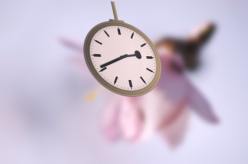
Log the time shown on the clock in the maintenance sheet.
2:41
